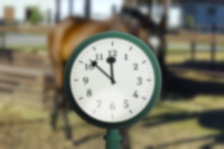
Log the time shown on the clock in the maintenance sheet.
11:52
